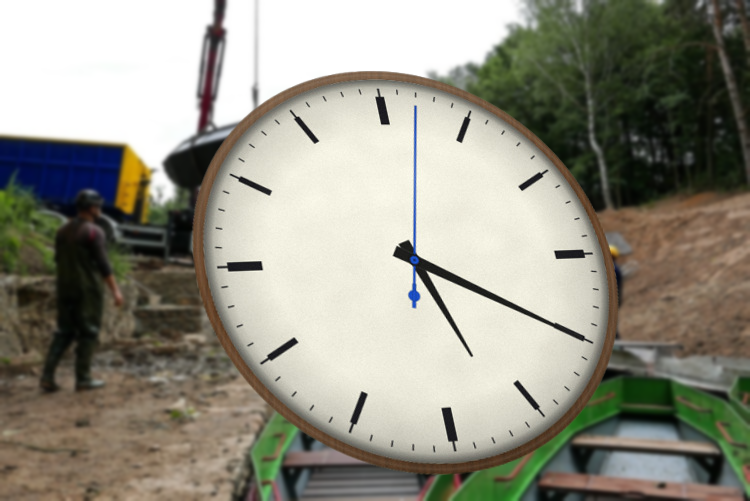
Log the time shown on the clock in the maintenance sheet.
5:20:02
